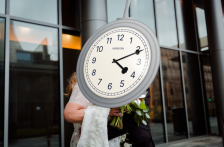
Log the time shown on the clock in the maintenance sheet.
4:11
